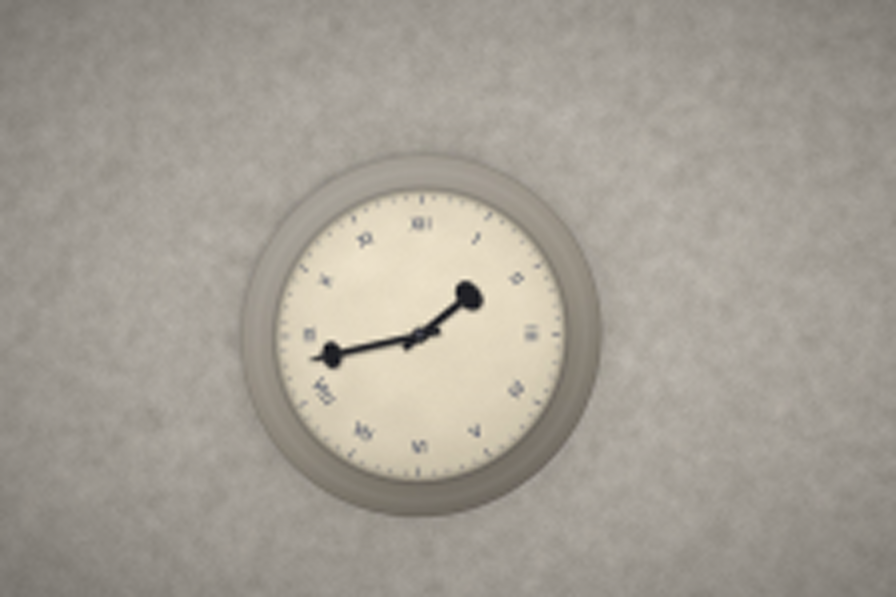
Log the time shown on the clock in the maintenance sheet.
1:43
